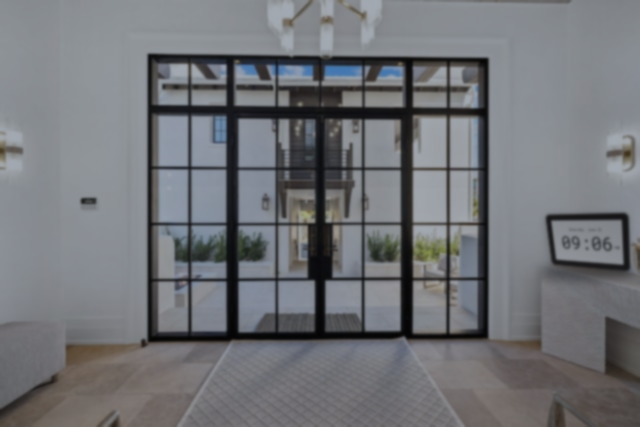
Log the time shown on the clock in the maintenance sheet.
9:06
